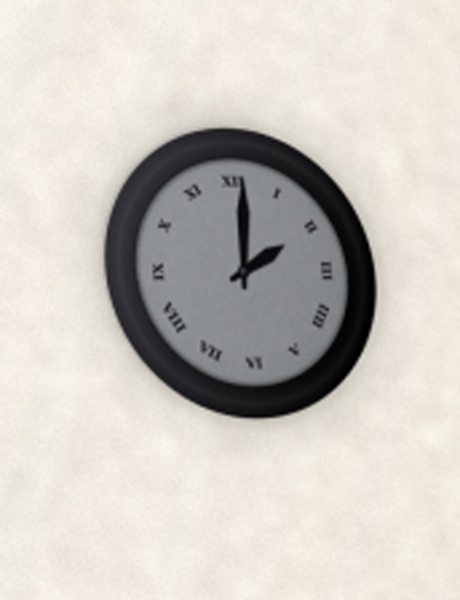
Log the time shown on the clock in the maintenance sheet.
2:01
